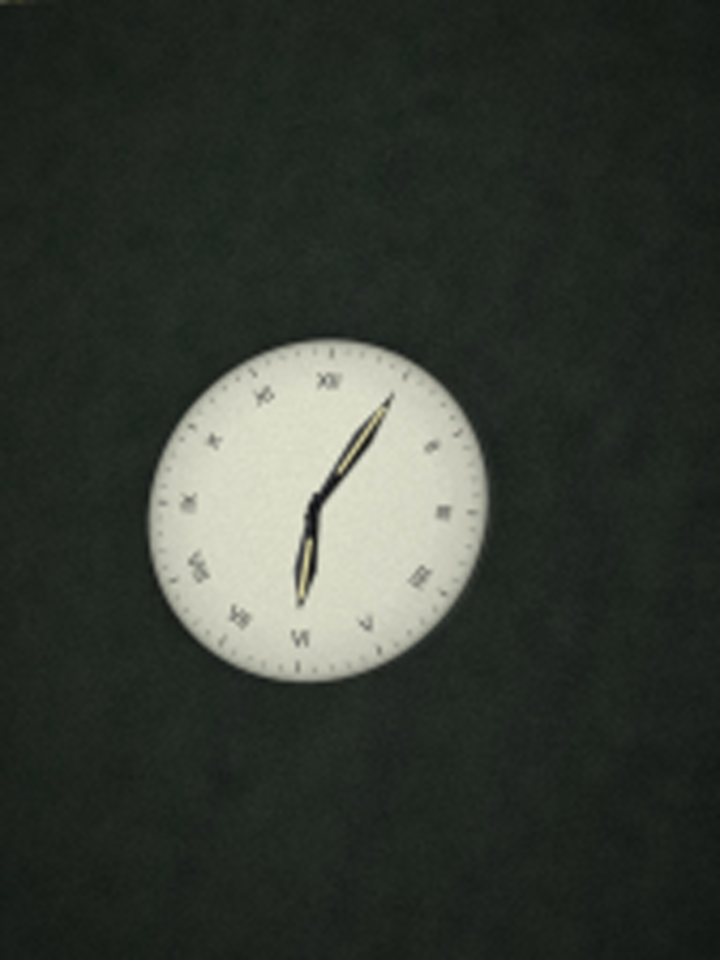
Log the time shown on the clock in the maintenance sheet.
6:05
